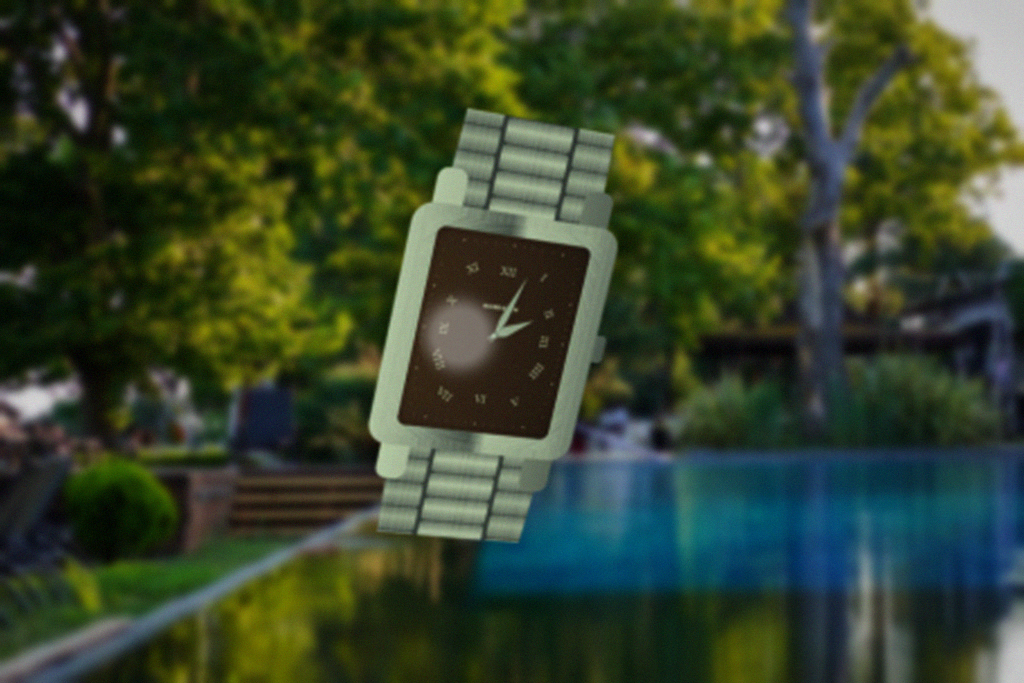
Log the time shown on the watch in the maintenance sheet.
2:03
